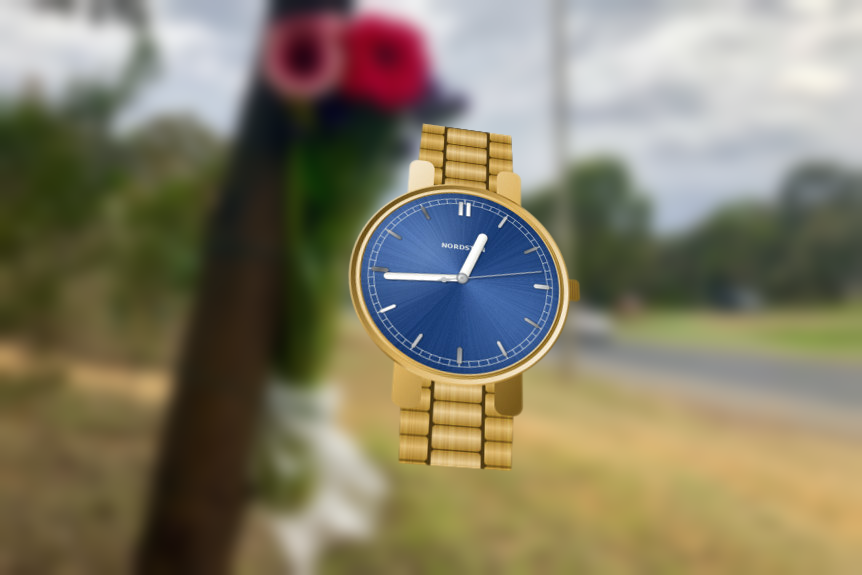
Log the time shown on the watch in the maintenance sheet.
12:44:13
